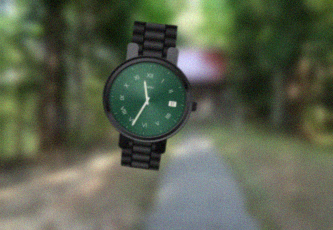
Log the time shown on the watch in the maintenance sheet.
11:34
